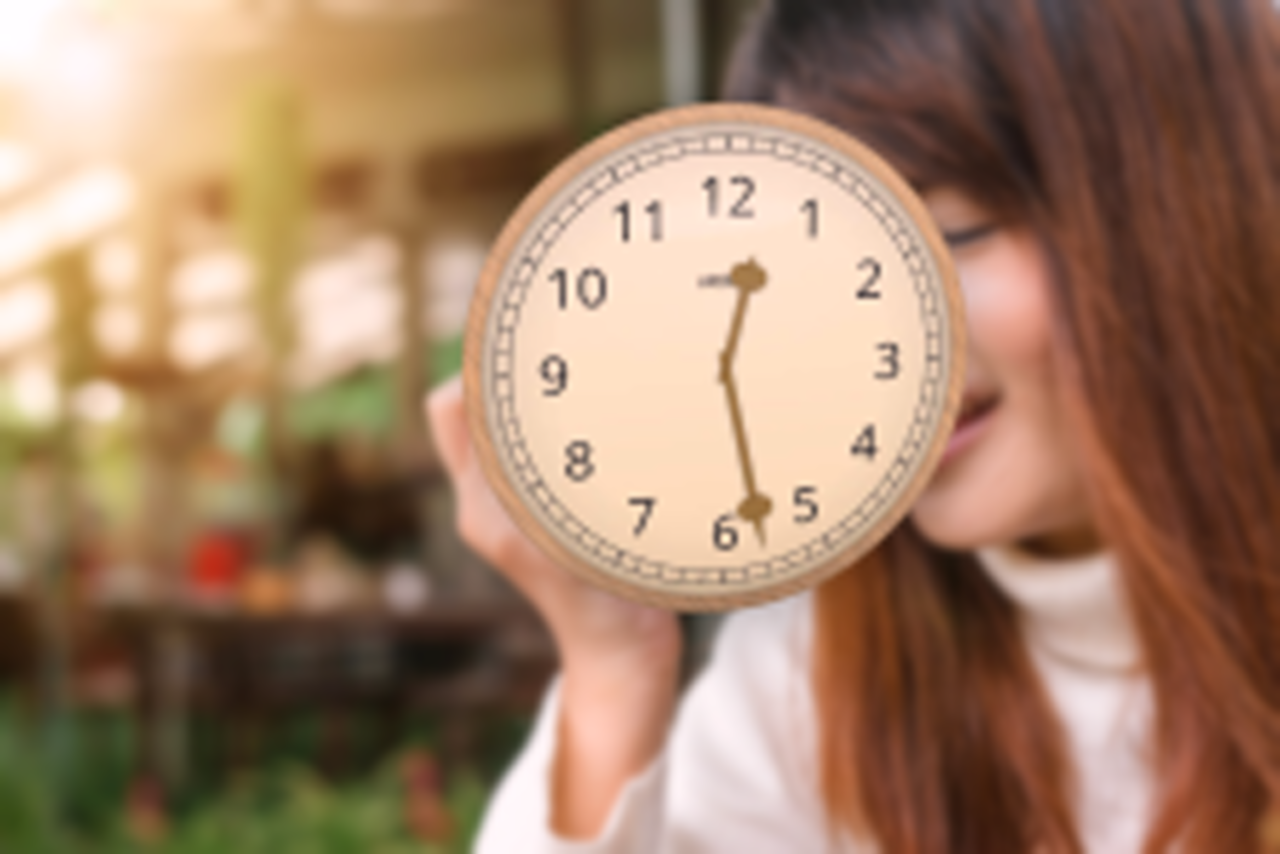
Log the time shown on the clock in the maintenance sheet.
12:28
